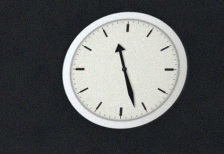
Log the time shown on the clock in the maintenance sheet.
11:27
